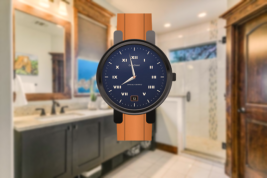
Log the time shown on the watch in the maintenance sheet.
7:58
